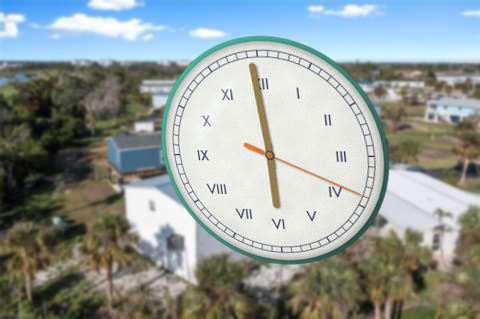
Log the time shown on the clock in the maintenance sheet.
5:59:19
